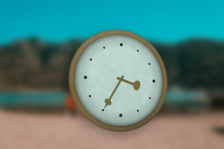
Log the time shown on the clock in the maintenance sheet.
3:35
